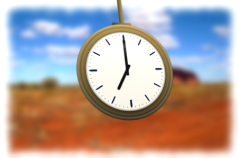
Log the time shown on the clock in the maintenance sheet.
7:00
